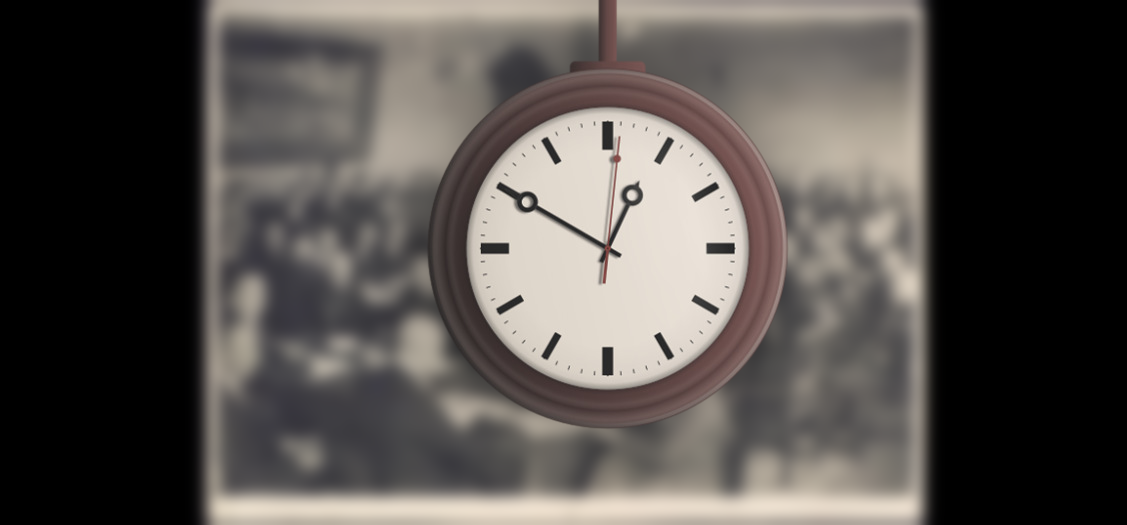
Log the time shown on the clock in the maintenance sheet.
12:50:01
